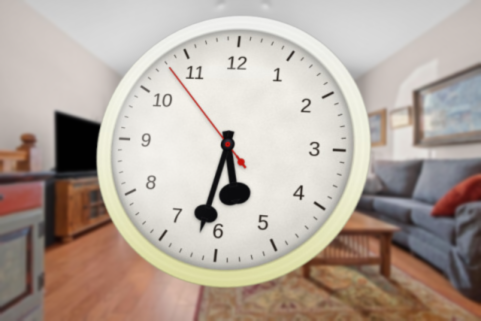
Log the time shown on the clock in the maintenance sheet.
5:31:53
